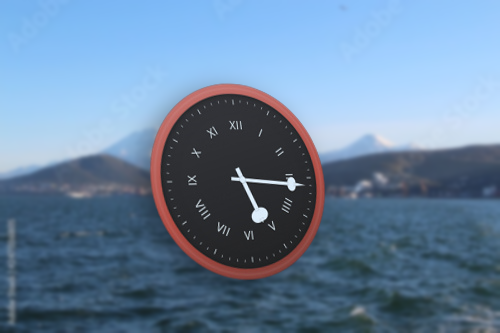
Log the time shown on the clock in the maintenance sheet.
5:16
